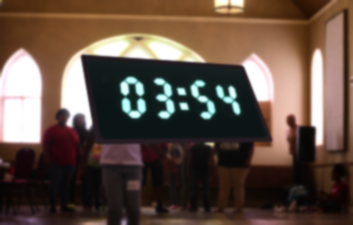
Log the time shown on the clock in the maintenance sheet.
3:54
